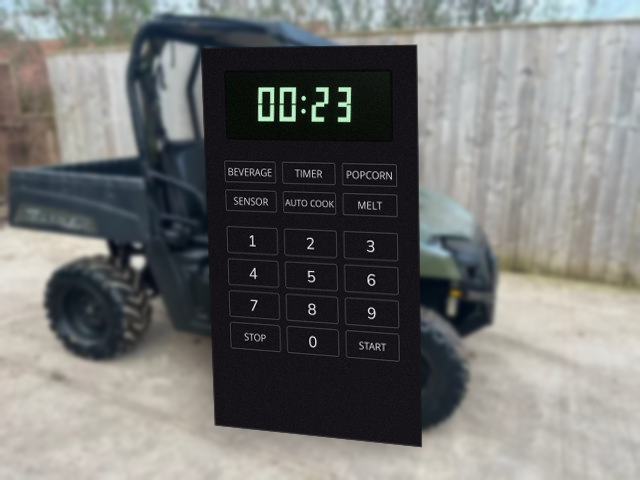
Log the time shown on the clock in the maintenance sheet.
0:23
